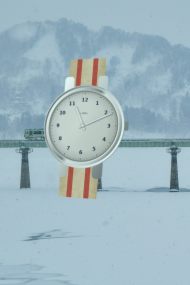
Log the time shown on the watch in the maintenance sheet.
11:11
